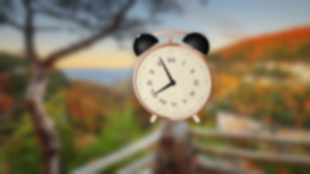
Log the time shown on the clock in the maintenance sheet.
7:56
